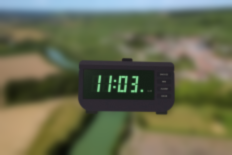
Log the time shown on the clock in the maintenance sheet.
11:03
